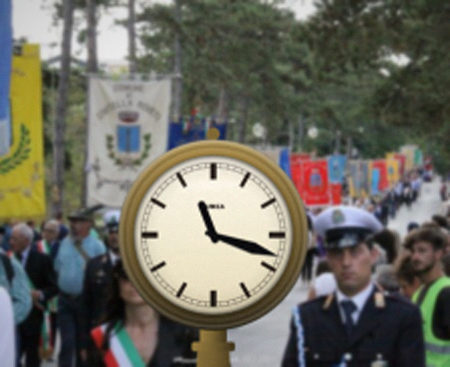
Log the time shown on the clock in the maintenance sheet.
11:18
